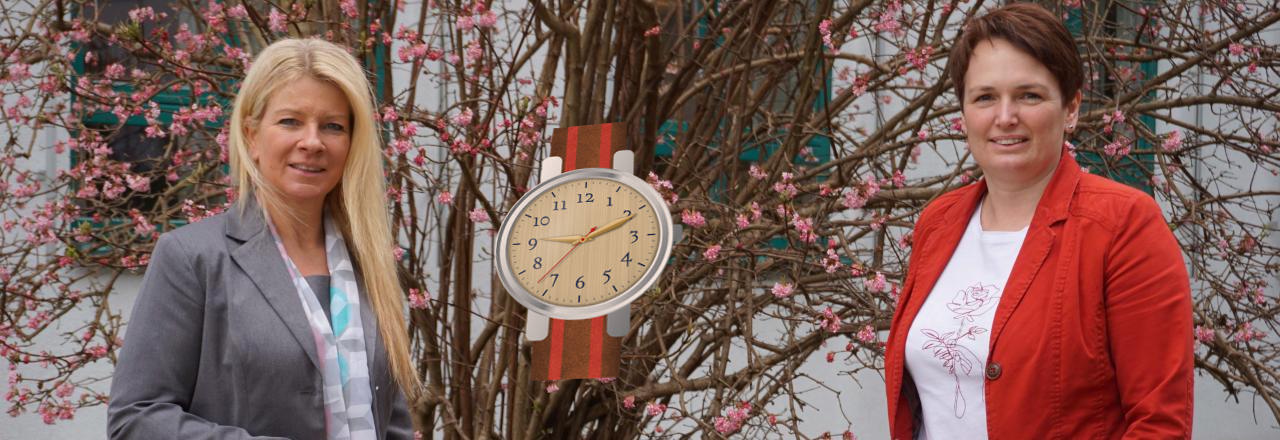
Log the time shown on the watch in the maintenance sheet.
9:10:37
